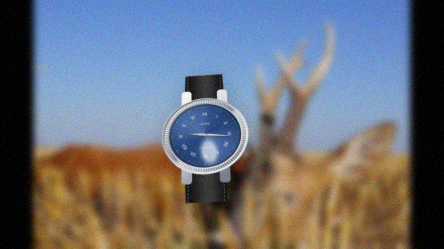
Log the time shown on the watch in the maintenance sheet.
9:16
